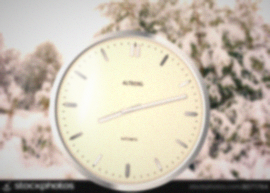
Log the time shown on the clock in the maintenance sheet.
8:12
